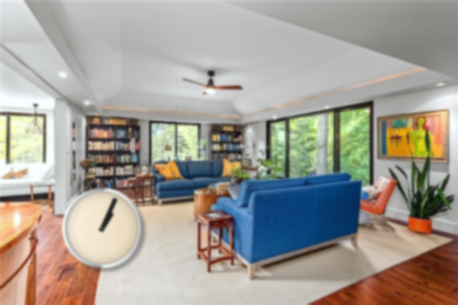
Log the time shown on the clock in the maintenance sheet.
1:04
